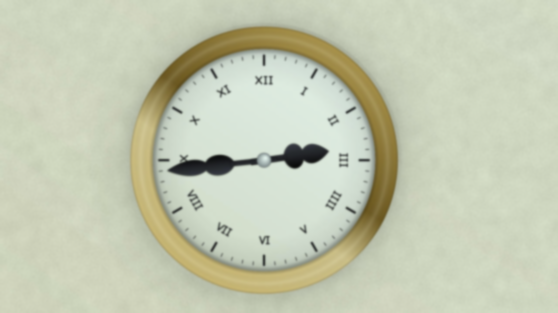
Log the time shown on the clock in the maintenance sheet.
2:44
